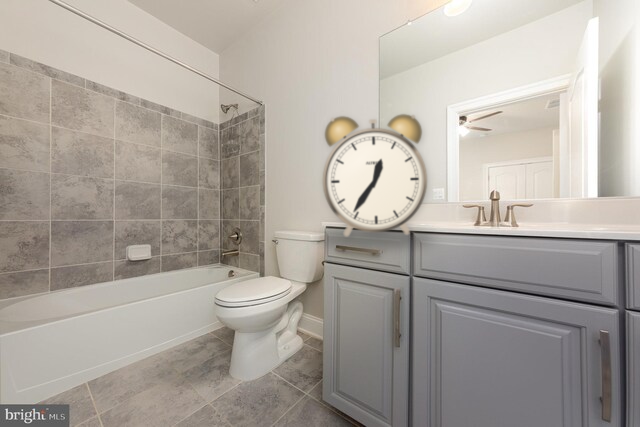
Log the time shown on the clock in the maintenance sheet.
12:36
